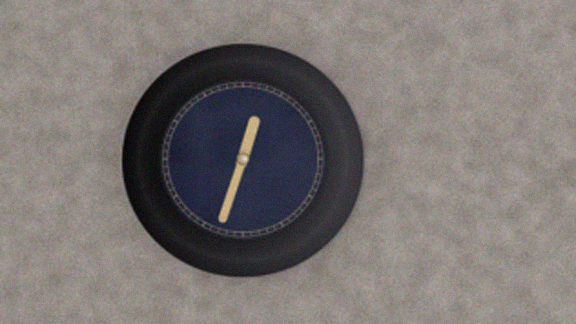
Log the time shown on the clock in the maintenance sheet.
12:33
